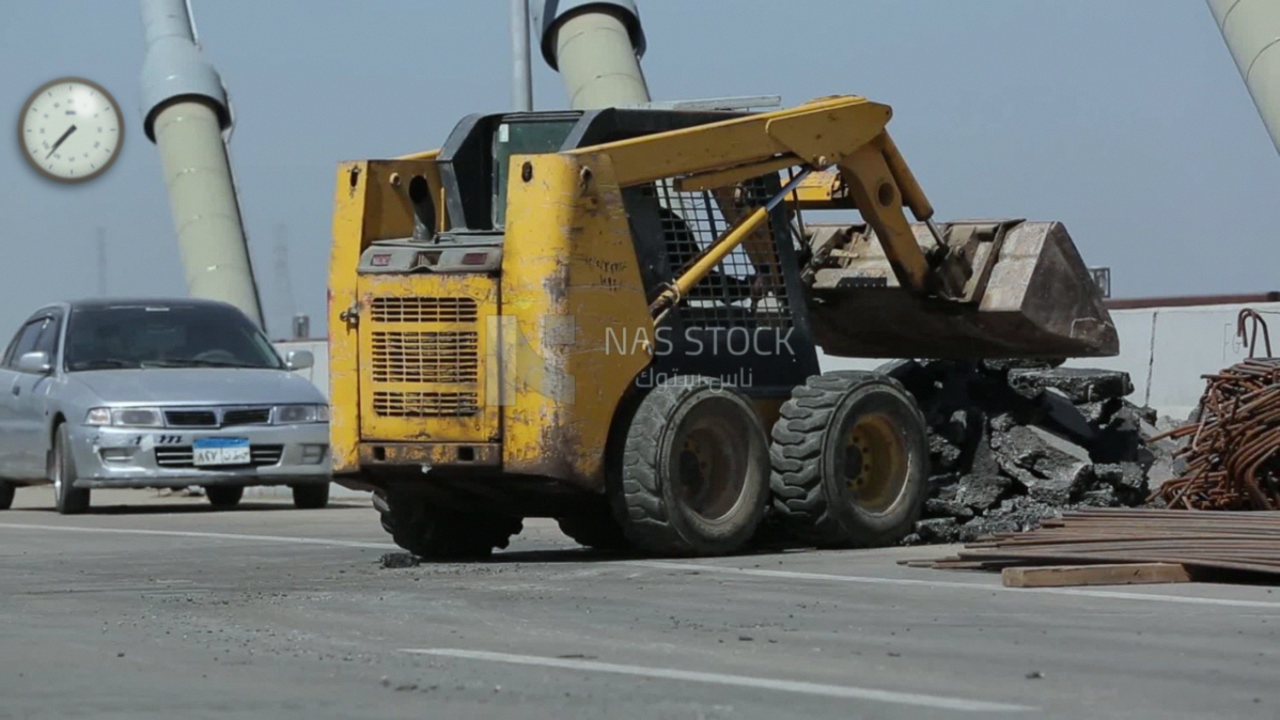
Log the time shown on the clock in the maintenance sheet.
7:37
